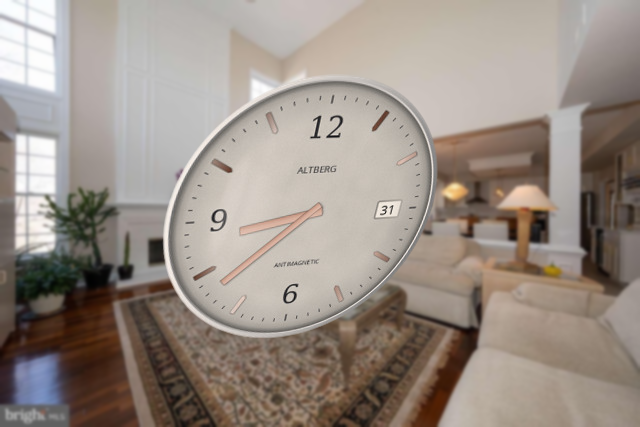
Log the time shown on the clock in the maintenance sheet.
8:38
